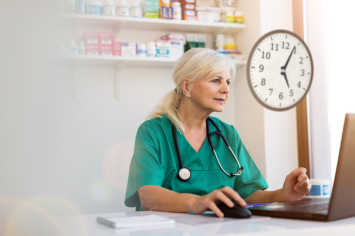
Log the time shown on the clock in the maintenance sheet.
5:04
